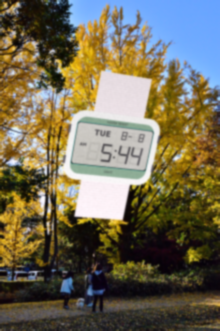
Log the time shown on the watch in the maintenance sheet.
5:44
